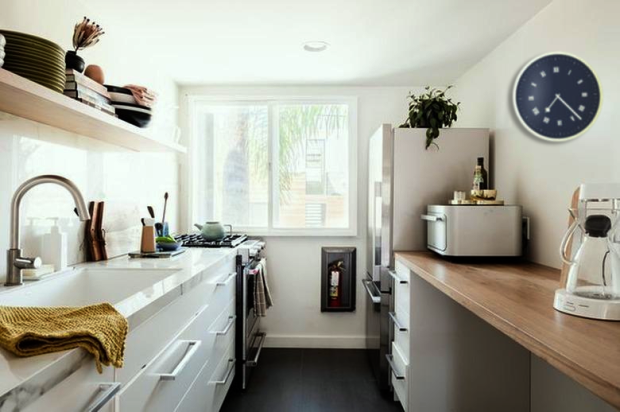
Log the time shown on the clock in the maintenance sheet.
7:23
